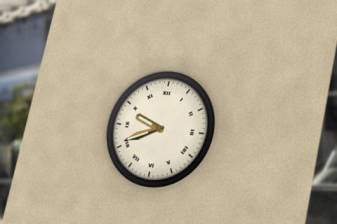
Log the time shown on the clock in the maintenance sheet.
9:41
